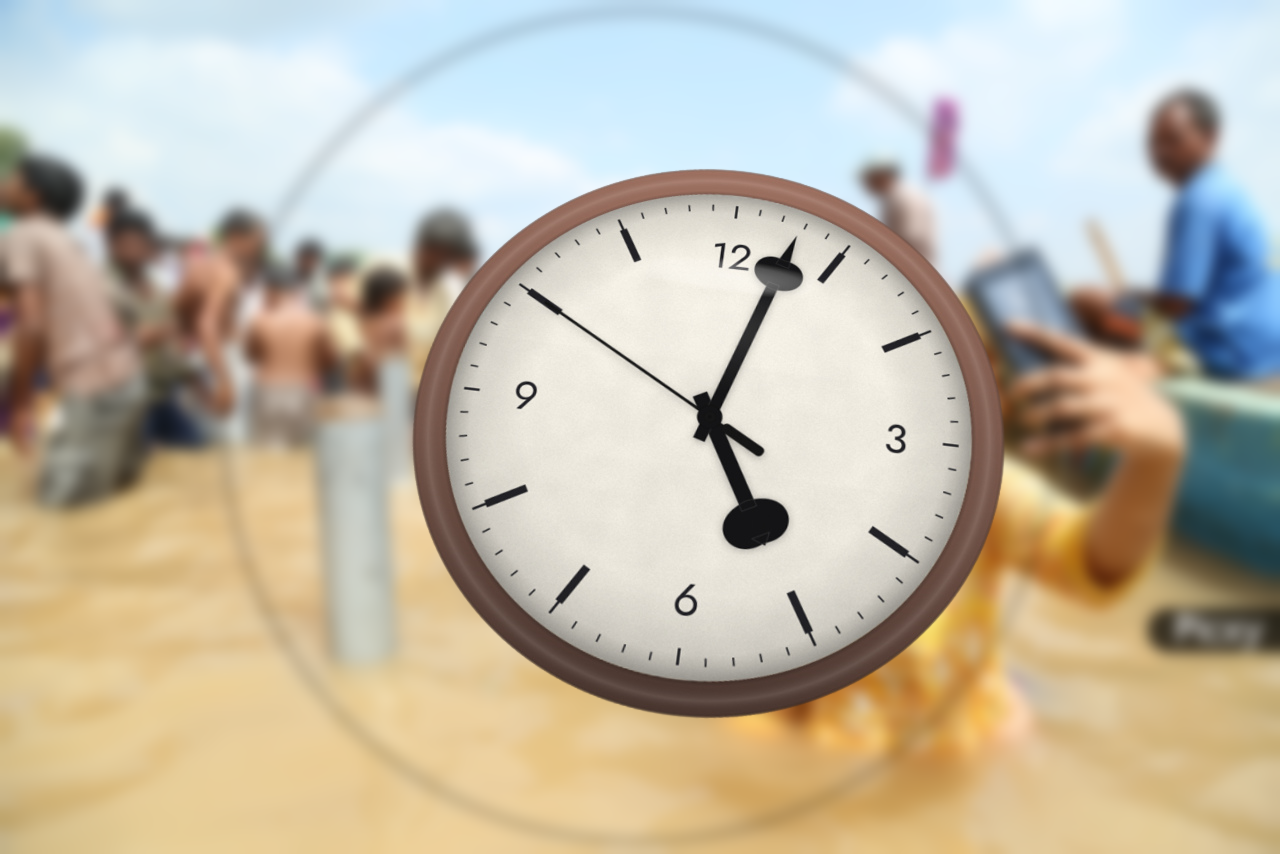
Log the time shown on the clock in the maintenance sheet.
5:02:50
